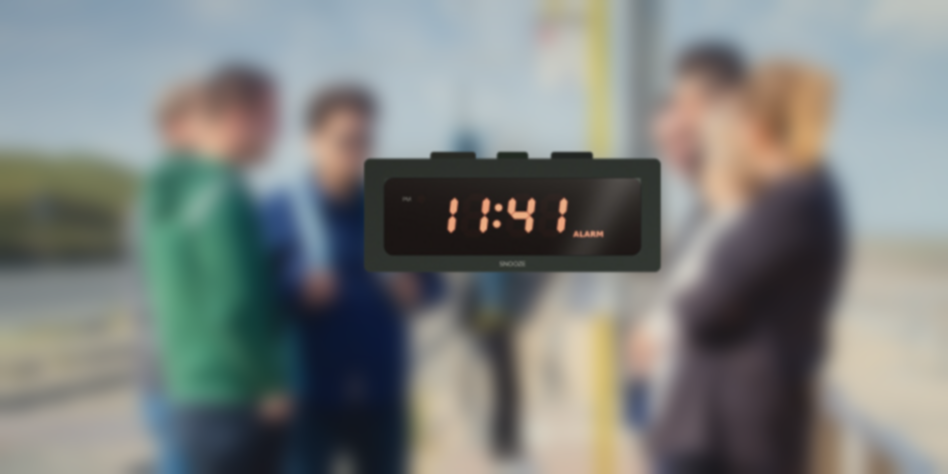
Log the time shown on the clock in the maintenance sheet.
11:41
